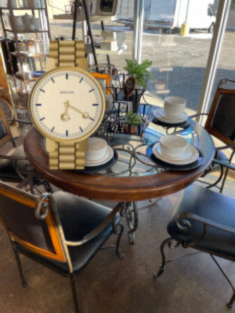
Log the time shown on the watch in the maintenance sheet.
6:20
